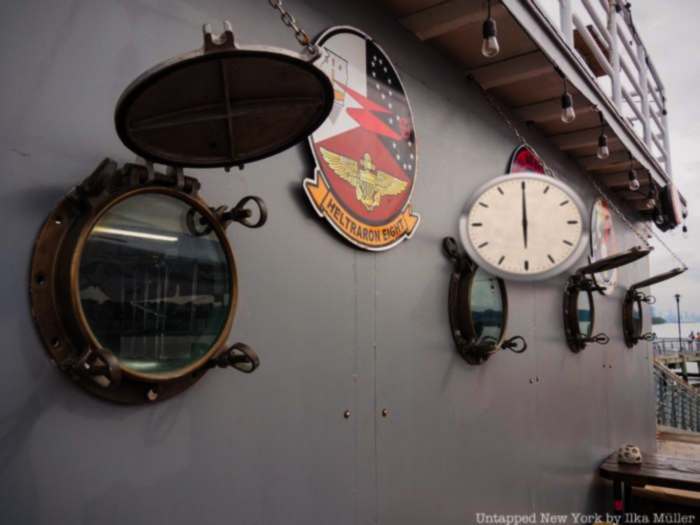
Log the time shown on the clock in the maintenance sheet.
6:00
